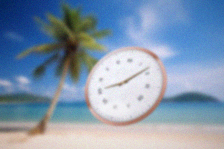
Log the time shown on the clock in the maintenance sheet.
8:08
